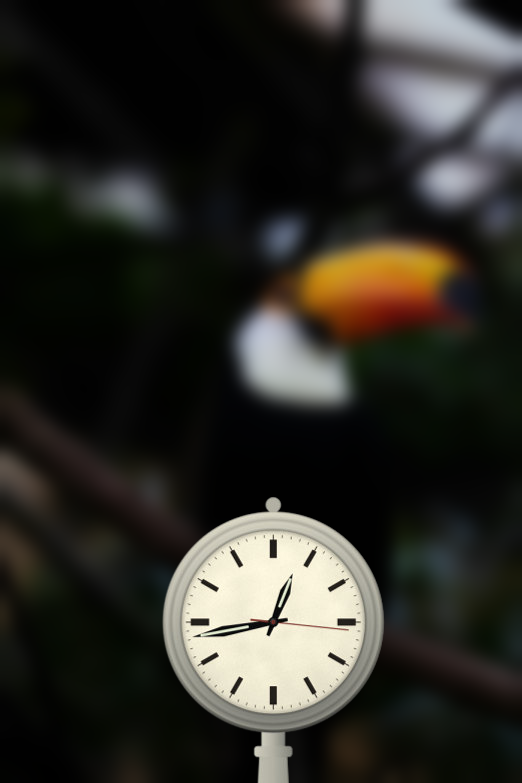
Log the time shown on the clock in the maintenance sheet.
12:43:16
